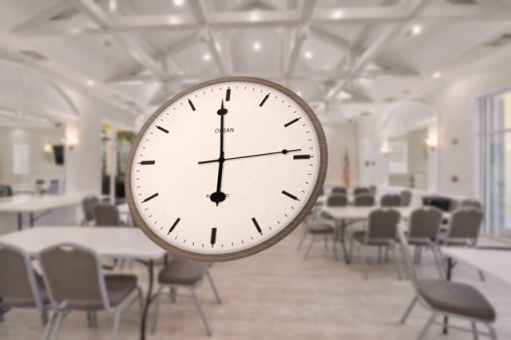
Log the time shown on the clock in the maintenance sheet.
5:59:14
